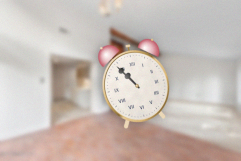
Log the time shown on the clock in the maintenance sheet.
10:54
